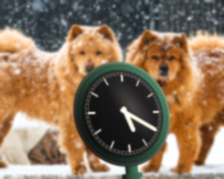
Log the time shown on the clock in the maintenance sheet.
5:20
